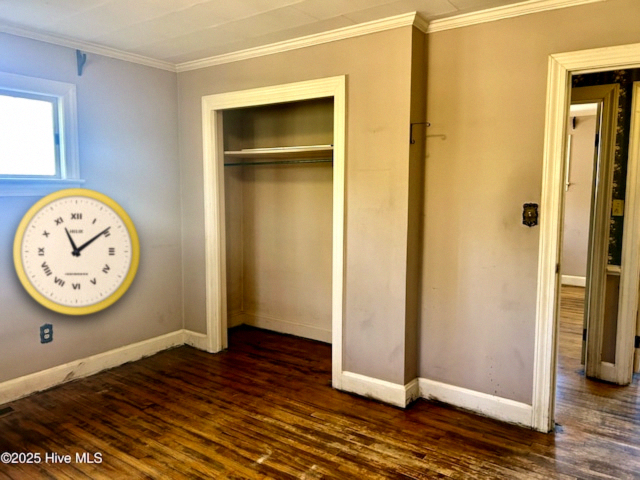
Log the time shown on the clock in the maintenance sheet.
11:09
